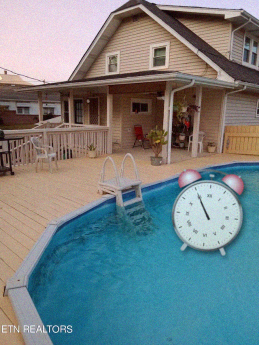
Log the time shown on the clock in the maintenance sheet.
10:55
